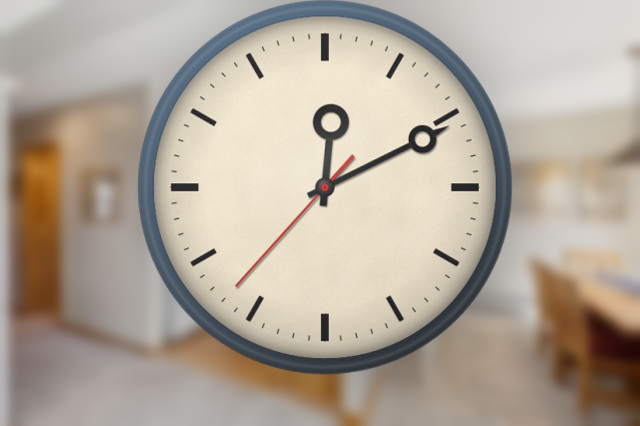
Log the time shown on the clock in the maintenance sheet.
12:10:37
